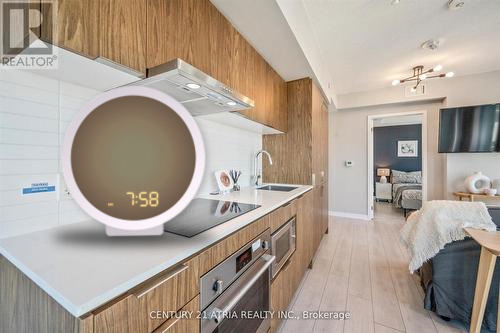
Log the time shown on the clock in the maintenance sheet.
7:58
